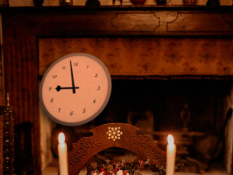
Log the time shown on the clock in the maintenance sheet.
8:58
